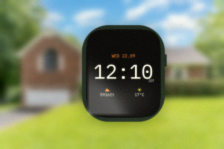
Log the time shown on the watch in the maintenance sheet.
12:10
